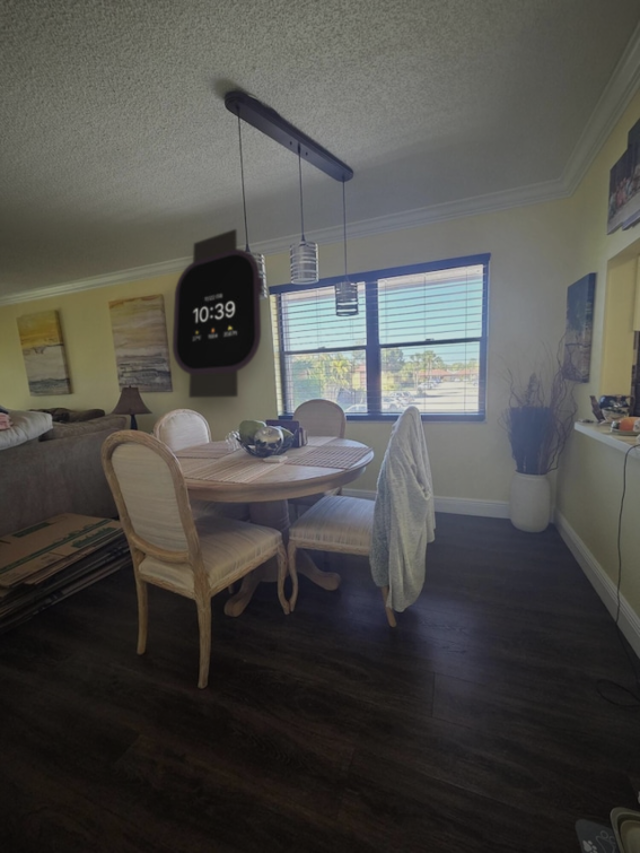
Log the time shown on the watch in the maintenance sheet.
10:39
